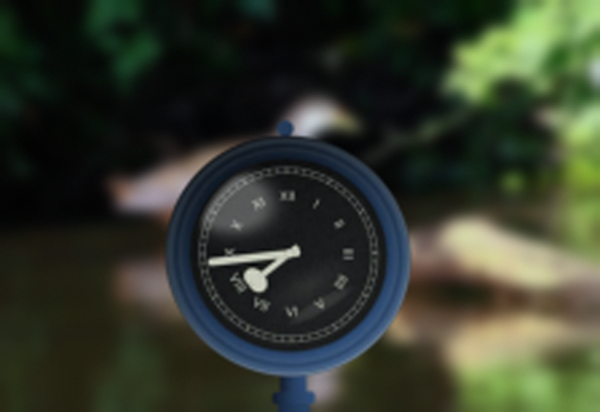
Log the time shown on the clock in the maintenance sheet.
7:44
